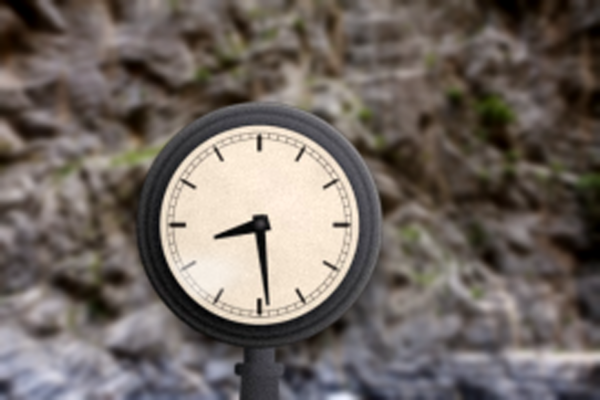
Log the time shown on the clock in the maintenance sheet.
8:29
